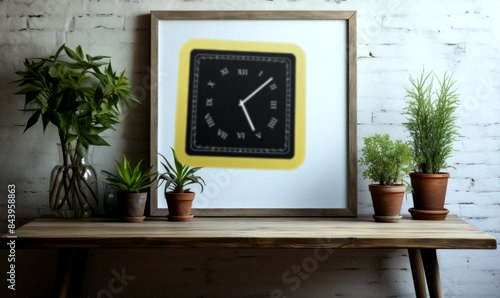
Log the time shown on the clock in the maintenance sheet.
5:08
